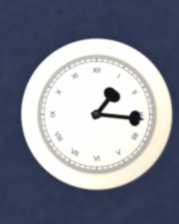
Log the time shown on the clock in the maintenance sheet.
1:16
